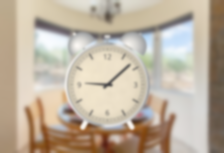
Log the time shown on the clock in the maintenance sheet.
9:08
